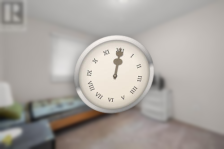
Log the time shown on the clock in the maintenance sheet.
12:00
